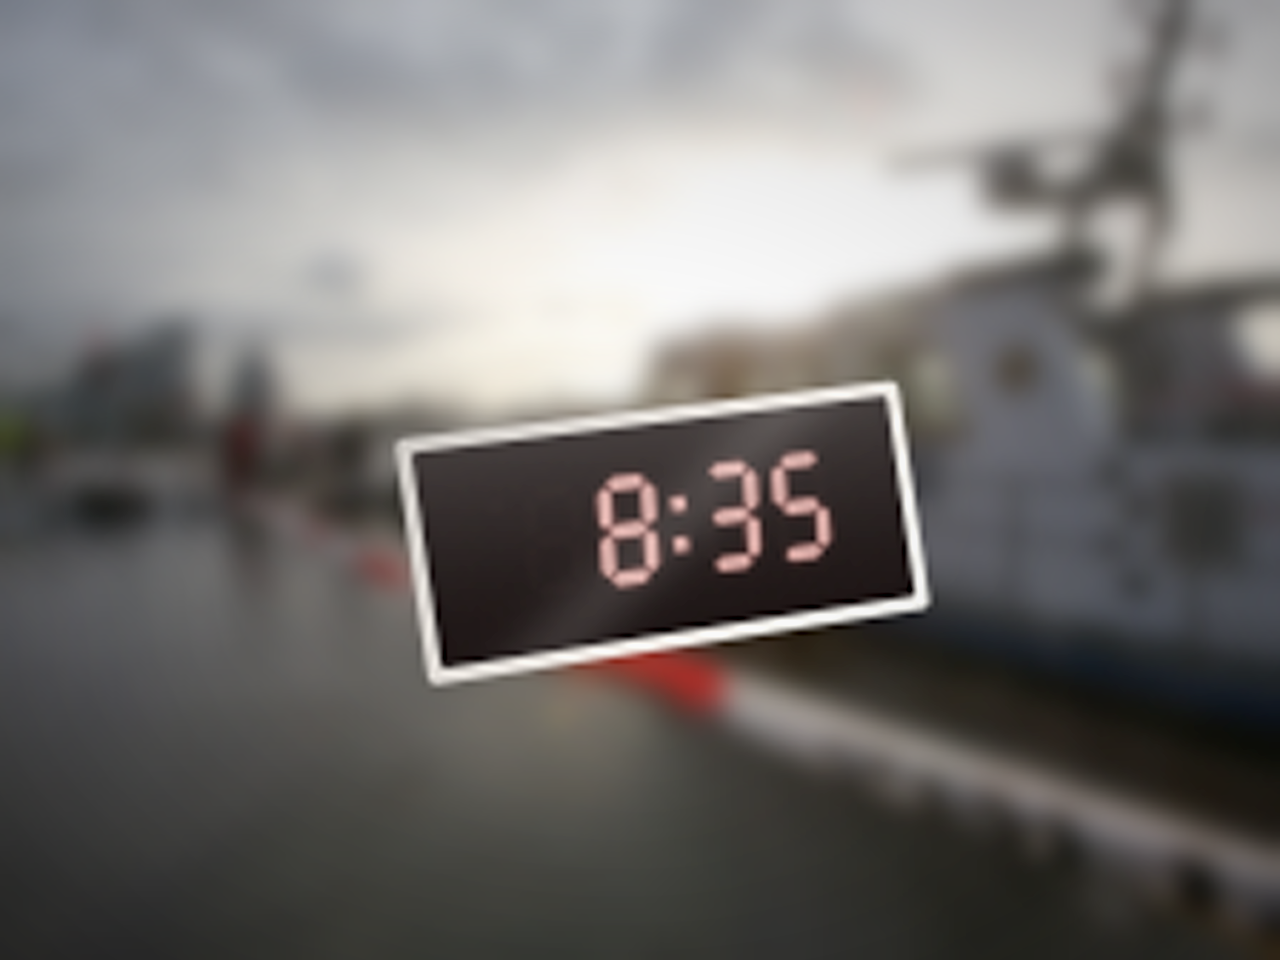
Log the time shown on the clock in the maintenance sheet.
8:35
